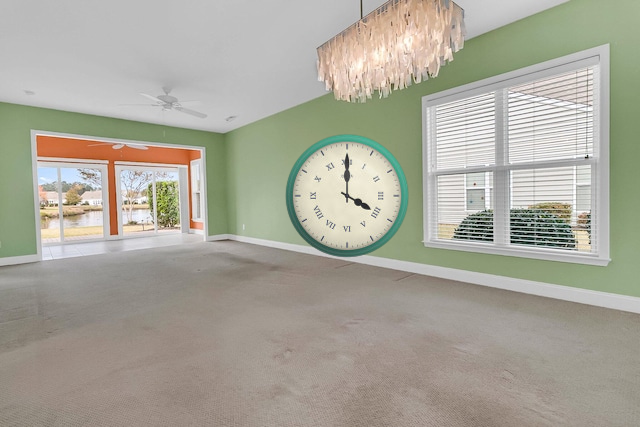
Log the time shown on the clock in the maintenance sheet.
4:00
